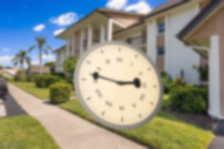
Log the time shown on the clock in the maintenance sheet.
2:47
